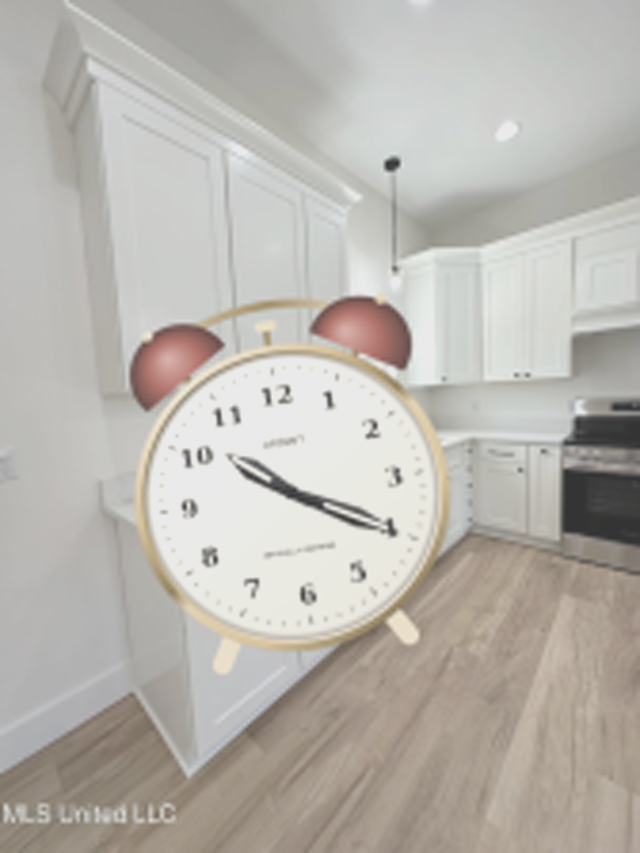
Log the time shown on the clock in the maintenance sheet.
10:20
